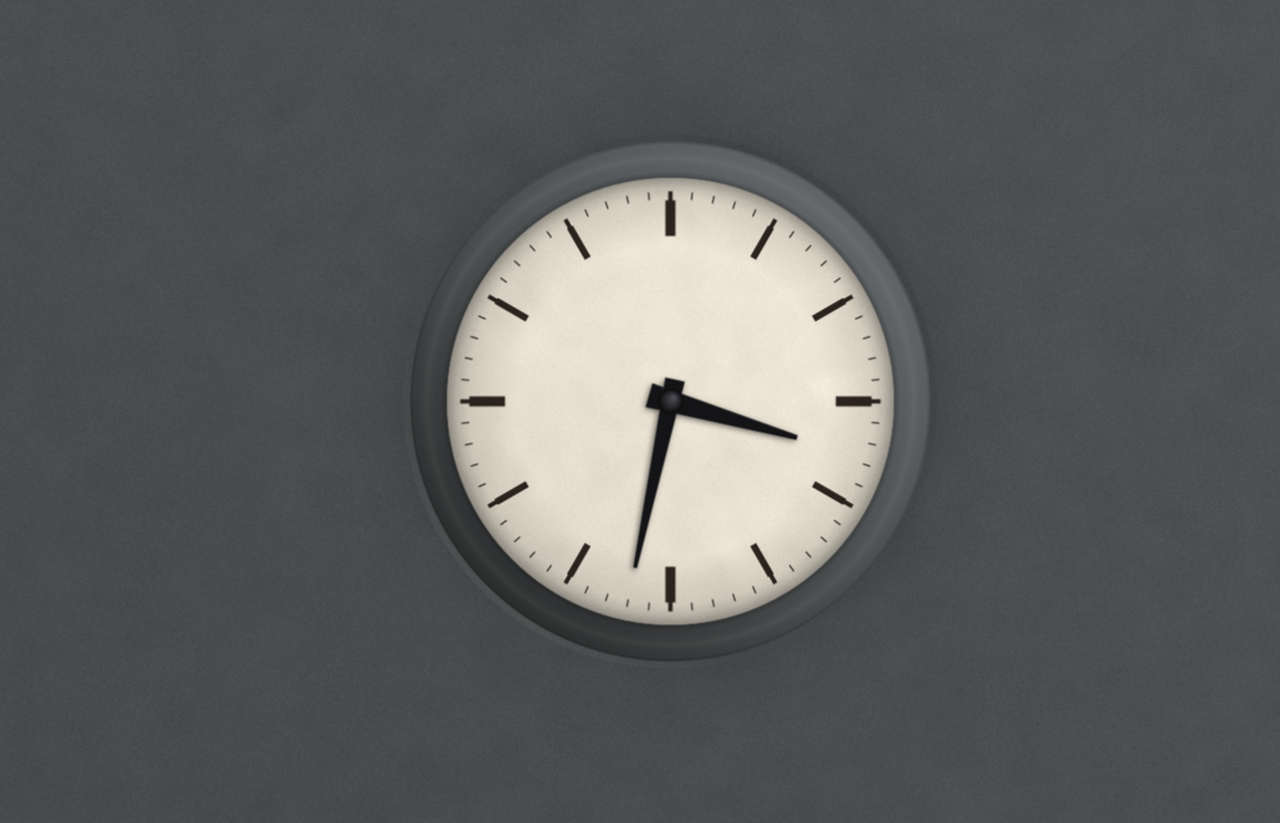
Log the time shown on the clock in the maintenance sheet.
3:32
